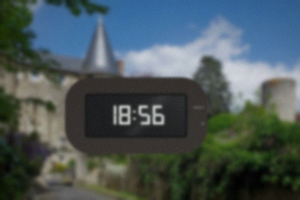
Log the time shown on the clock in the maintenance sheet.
18:56
